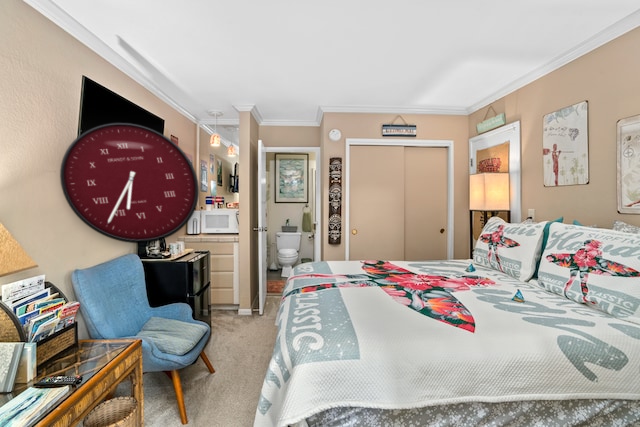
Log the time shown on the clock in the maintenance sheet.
6:36
